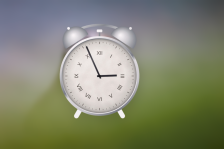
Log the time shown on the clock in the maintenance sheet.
2:56
